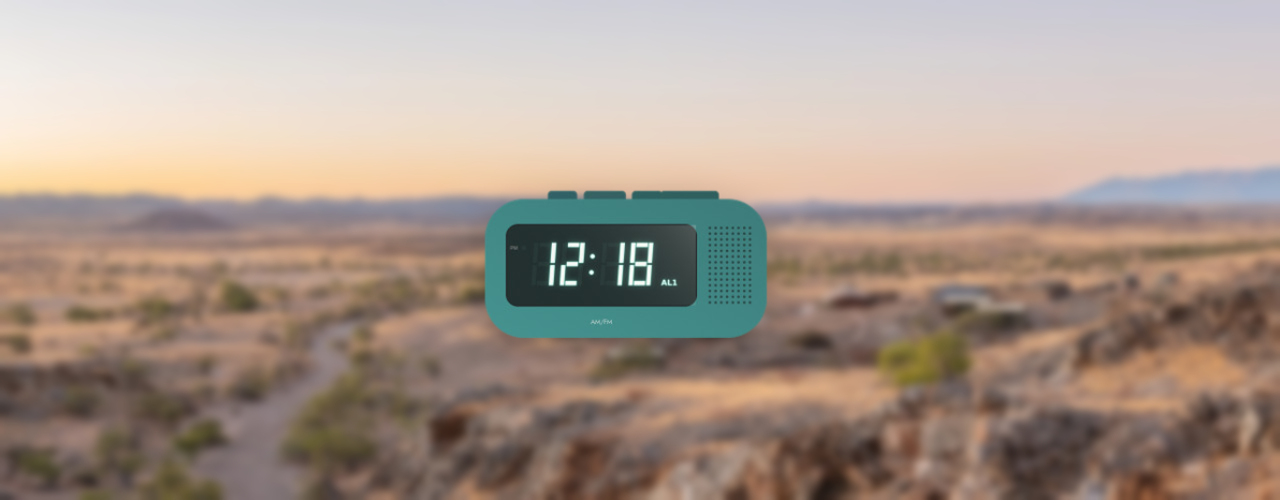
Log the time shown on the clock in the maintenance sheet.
12:18
